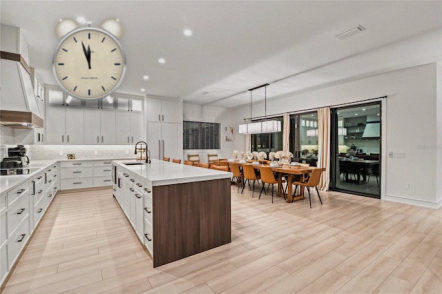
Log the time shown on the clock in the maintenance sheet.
11:57
